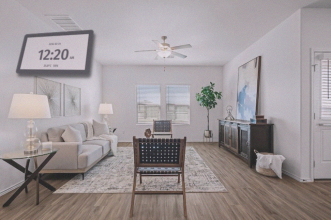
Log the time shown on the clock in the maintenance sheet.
12:20
